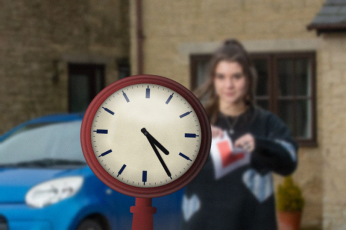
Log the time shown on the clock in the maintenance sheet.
4:25
